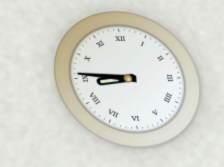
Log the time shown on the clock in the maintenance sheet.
8:46
